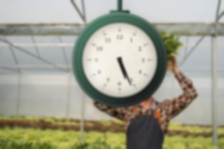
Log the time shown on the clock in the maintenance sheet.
5:26
